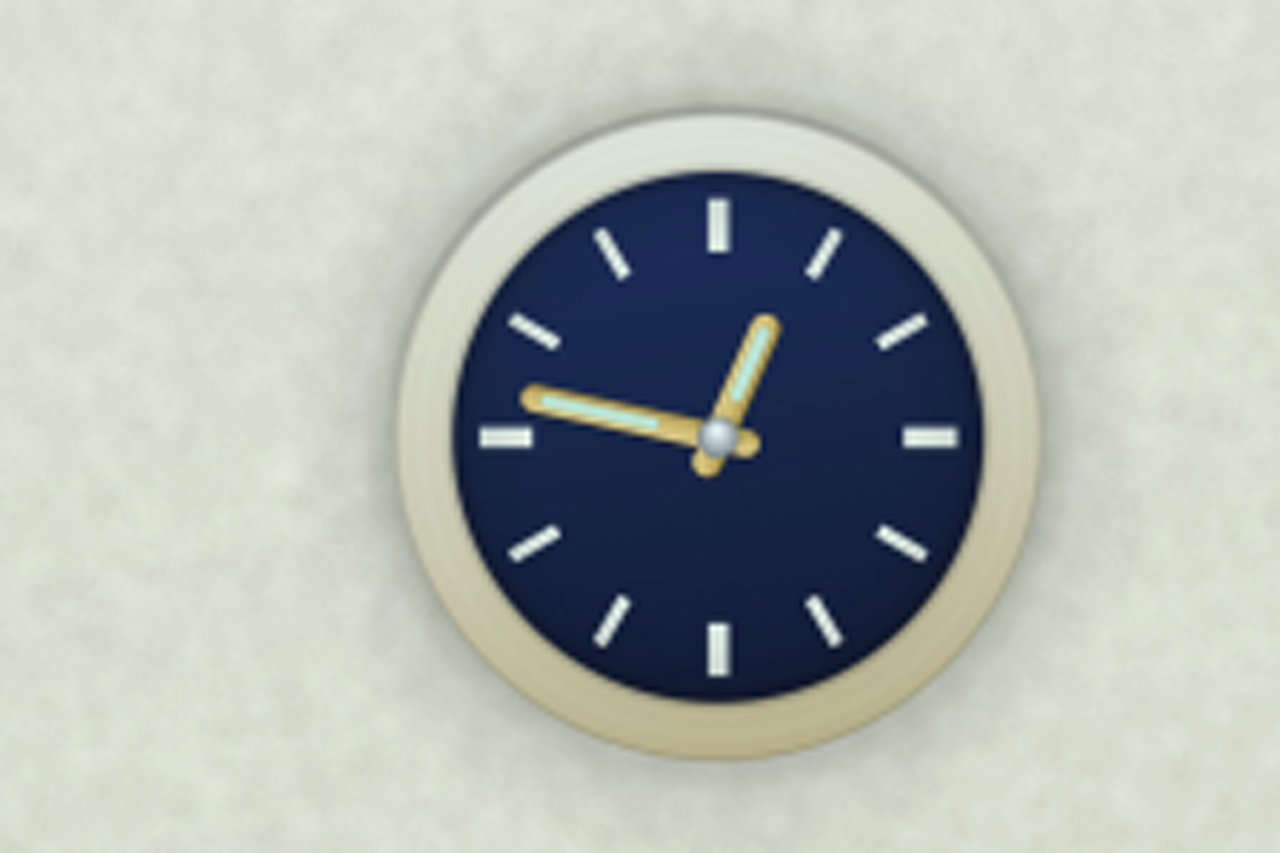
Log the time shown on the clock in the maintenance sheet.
12:47
